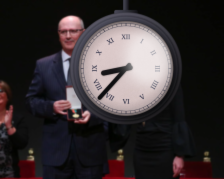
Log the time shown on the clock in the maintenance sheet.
8:37
